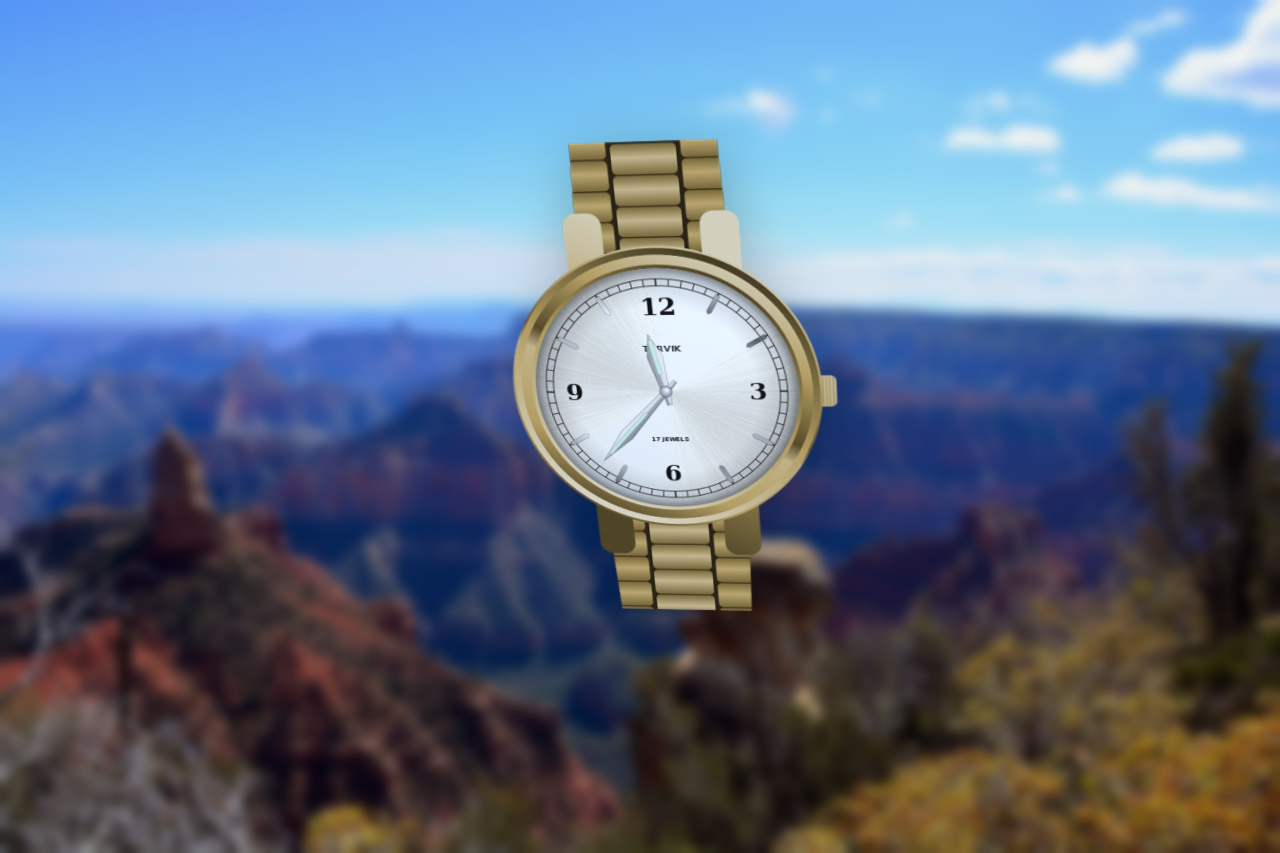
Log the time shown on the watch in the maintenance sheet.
11:37
